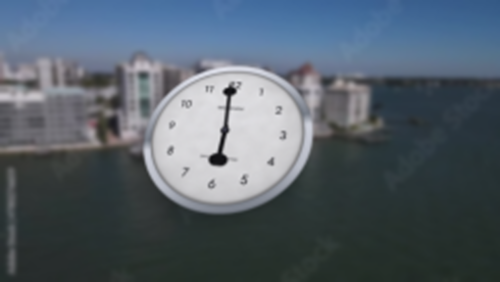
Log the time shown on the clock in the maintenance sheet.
5:59
